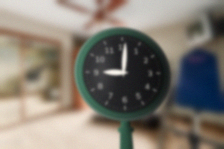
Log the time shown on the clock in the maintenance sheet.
9:01
